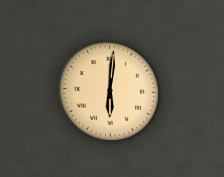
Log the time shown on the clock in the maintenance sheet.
6:01
